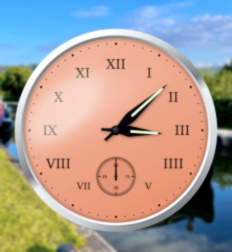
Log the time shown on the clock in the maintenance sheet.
3:08
